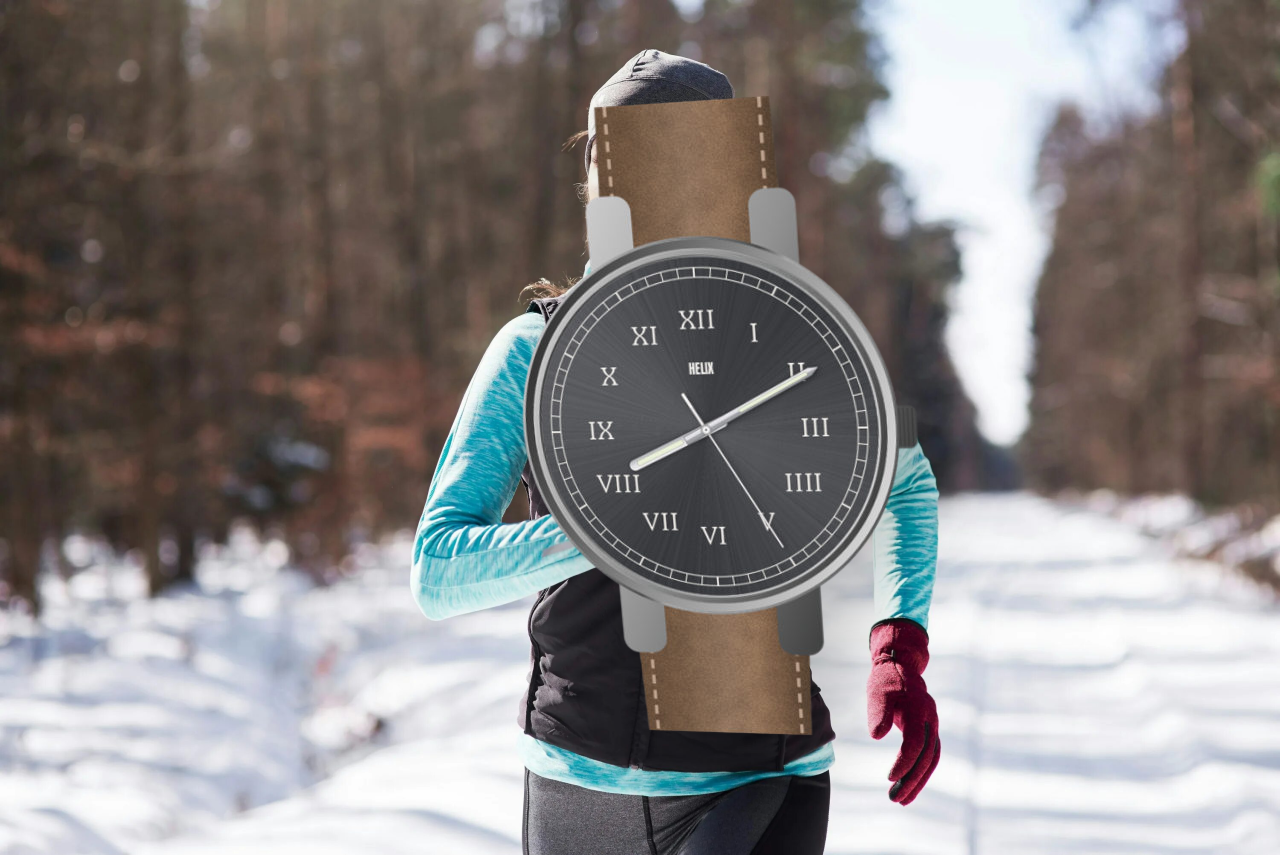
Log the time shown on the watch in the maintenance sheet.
8:10:25
